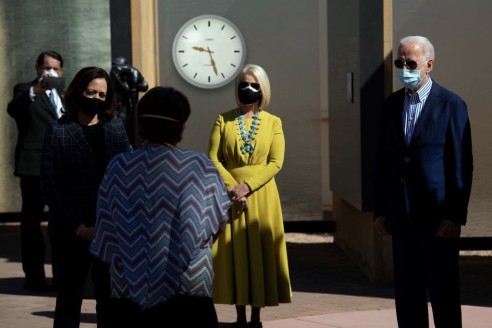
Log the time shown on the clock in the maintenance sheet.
9:27
